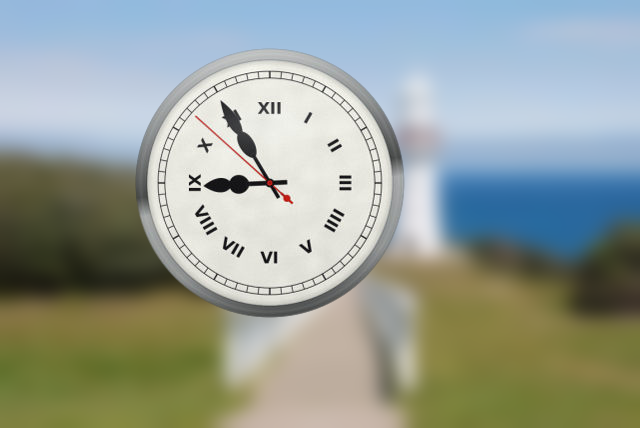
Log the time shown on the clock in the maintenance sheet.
8:54:52
